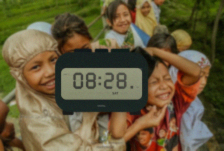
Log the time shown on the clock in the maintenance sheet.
8:28
